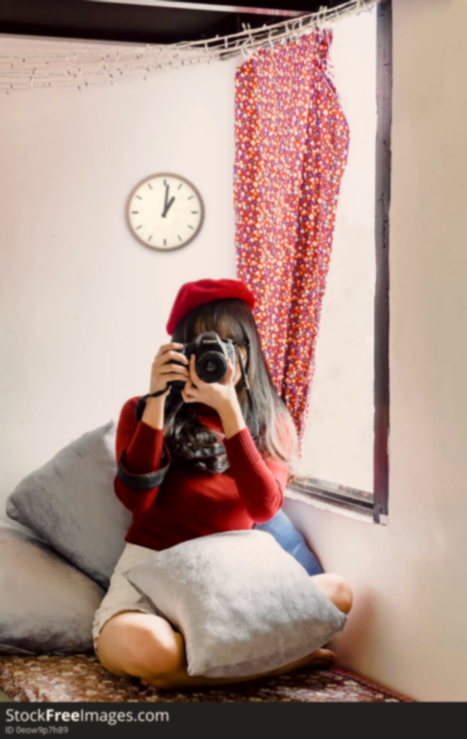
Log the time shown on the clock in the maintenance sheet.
1:01
